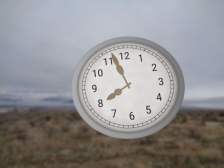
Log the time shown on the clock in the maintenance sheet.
7:57
